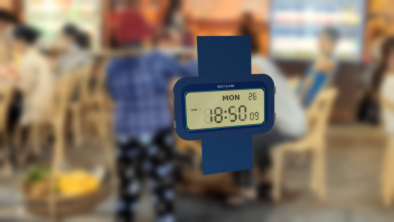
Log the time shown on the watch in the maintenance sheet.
18:50
